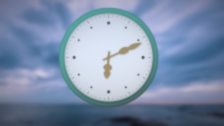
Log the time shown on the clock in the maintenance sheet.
6:11
